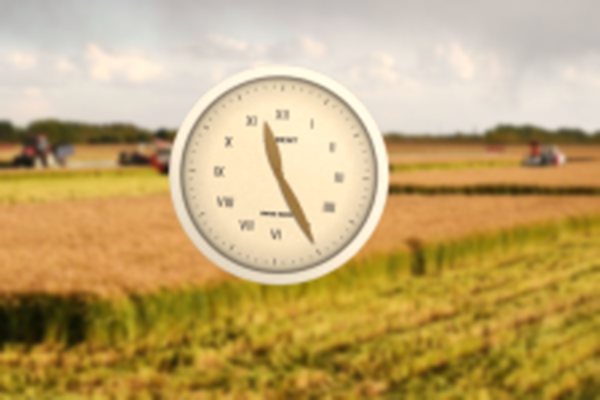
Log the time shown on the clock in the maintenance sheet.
11:25
